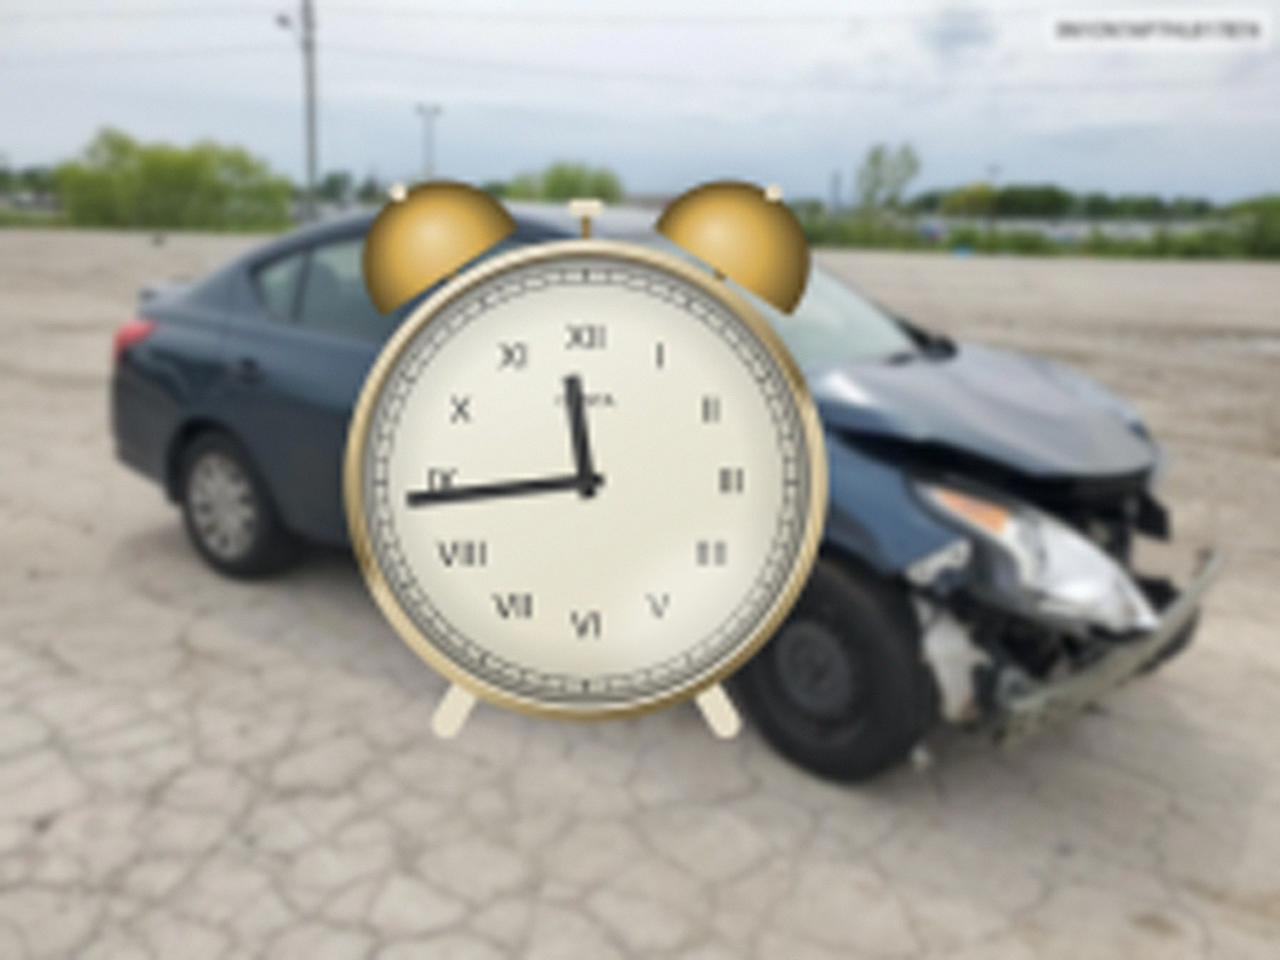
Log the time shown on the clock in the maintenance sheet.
11:44
